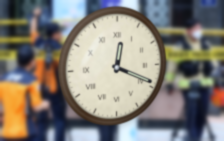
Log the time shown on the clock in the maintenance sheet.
12:19
